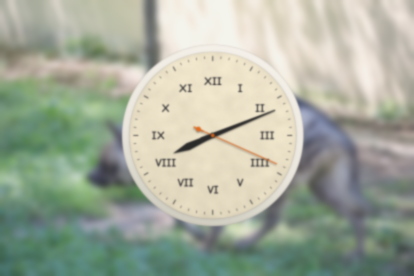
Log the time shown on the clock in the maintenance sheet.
8:11:19
